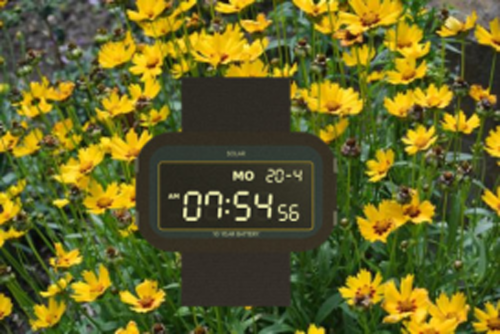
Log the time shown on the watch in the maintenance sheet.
7:54:56
